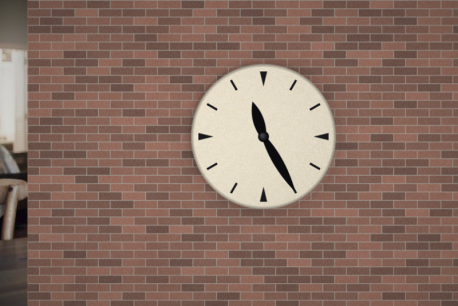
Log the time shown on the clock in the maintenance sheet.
11:25
